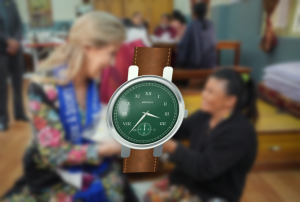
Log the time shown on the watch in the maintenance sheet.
3:36
